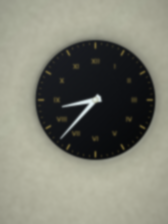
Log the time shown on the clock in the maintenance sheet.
8:37
